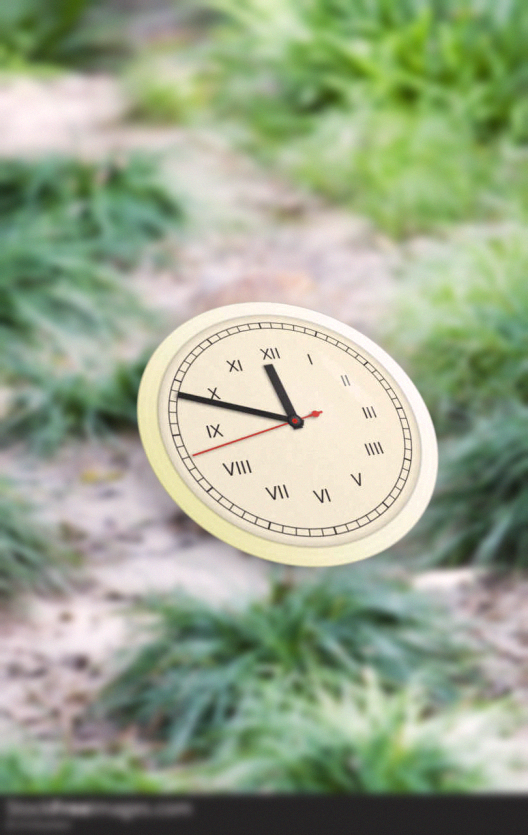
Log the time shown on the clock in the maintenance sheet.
11:48:43
